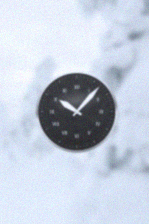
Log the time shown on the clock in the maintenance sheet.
10:07
